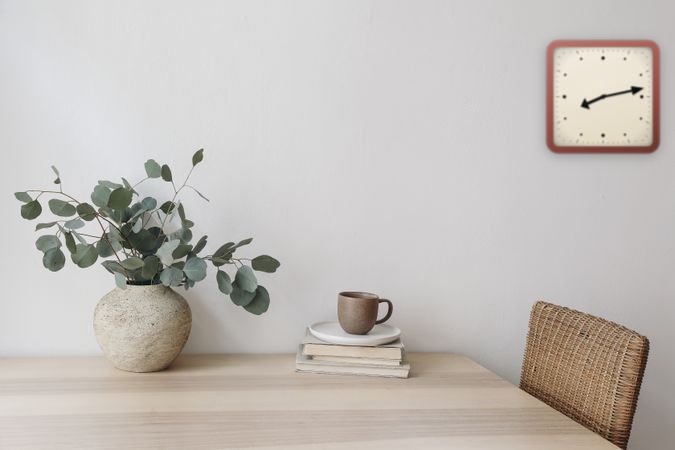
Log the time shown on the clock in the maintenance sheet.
8:13
